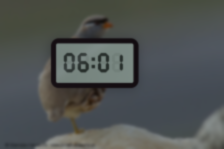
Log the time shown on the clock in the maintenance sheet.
6:01
